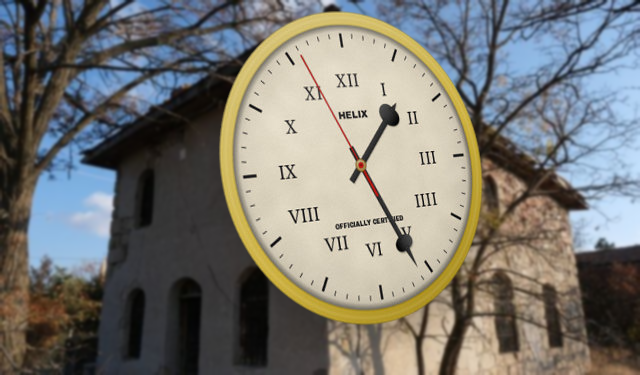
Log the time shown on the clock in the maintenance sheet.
1:25:56
